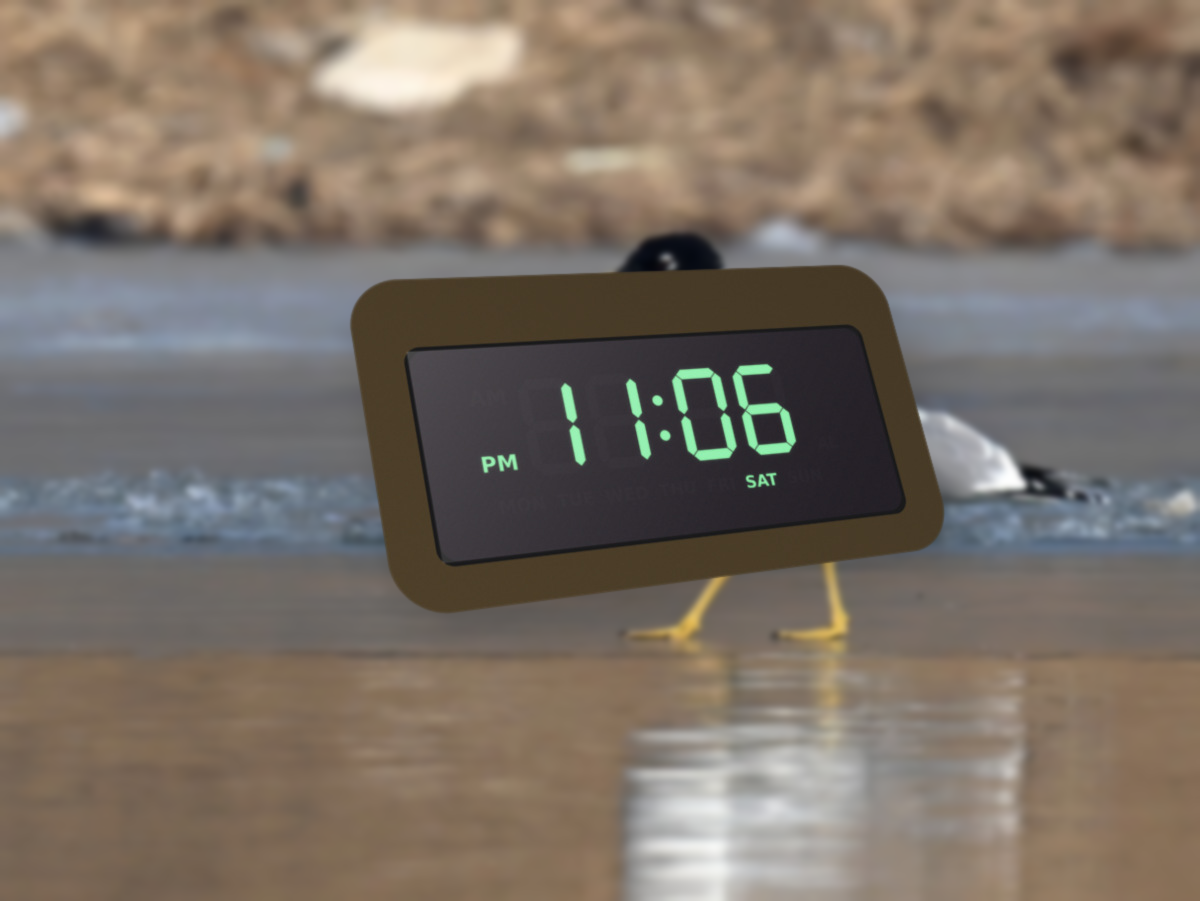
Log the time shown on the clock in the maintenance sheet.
11:06
